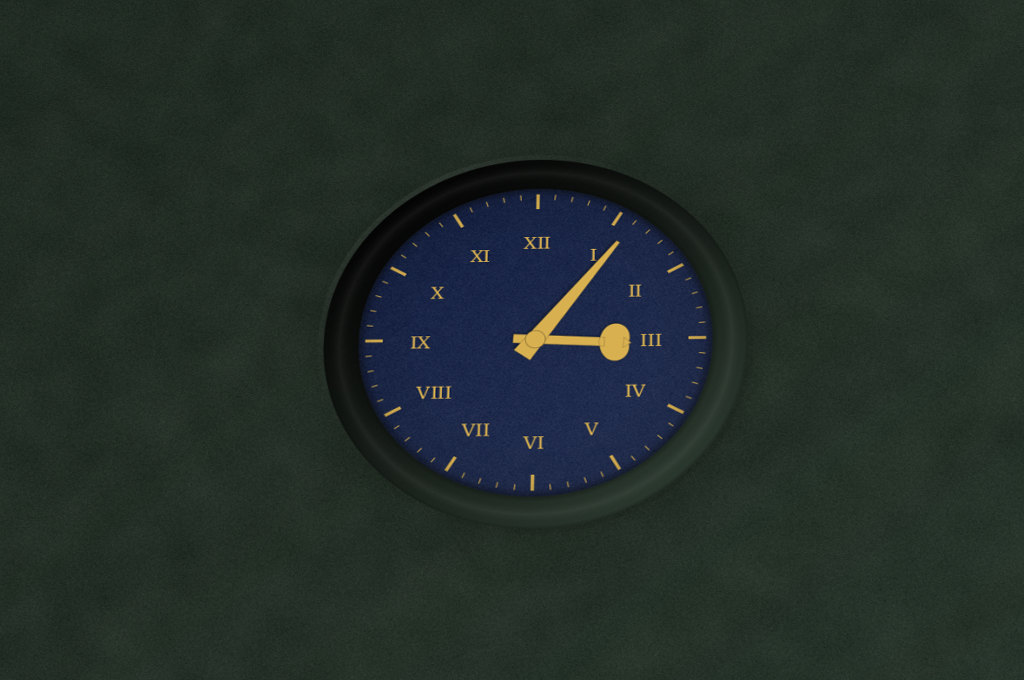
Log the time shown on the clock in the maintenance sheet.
3:06
